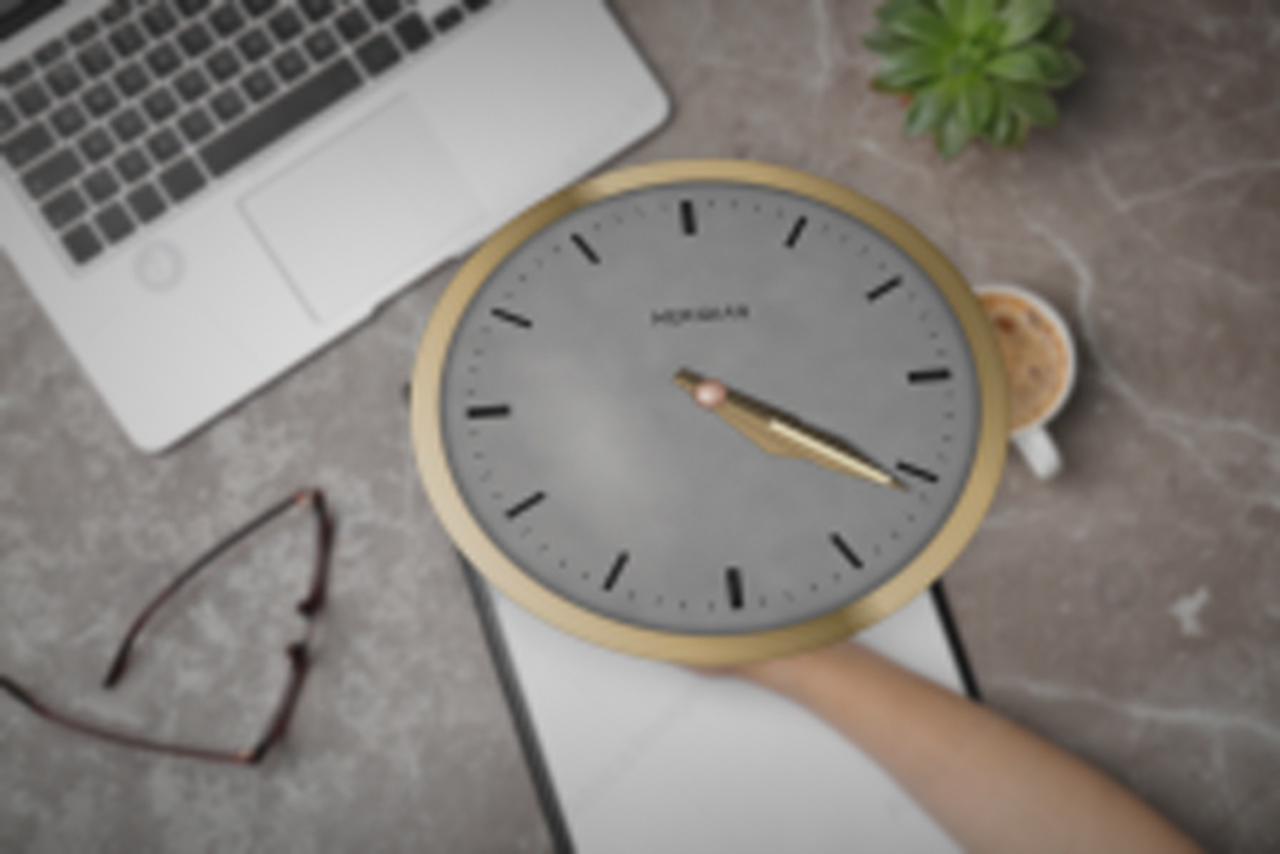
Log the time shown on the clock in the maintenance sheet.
4:21
